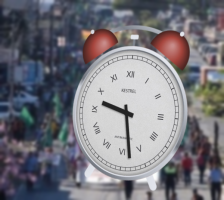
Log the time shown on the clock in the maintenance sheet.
9:28
